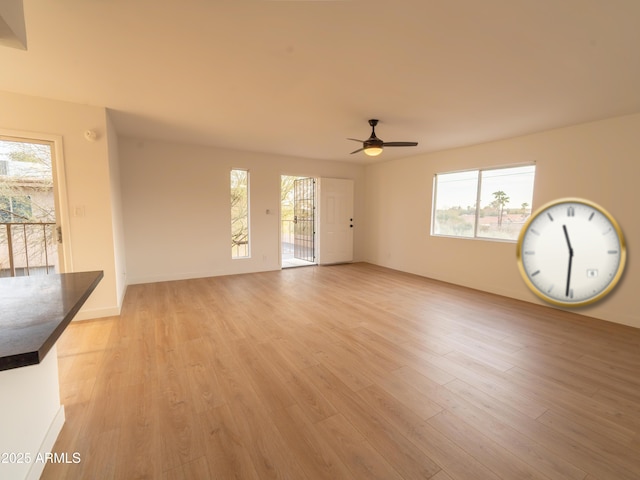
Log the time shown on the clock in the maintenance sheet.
11:31
